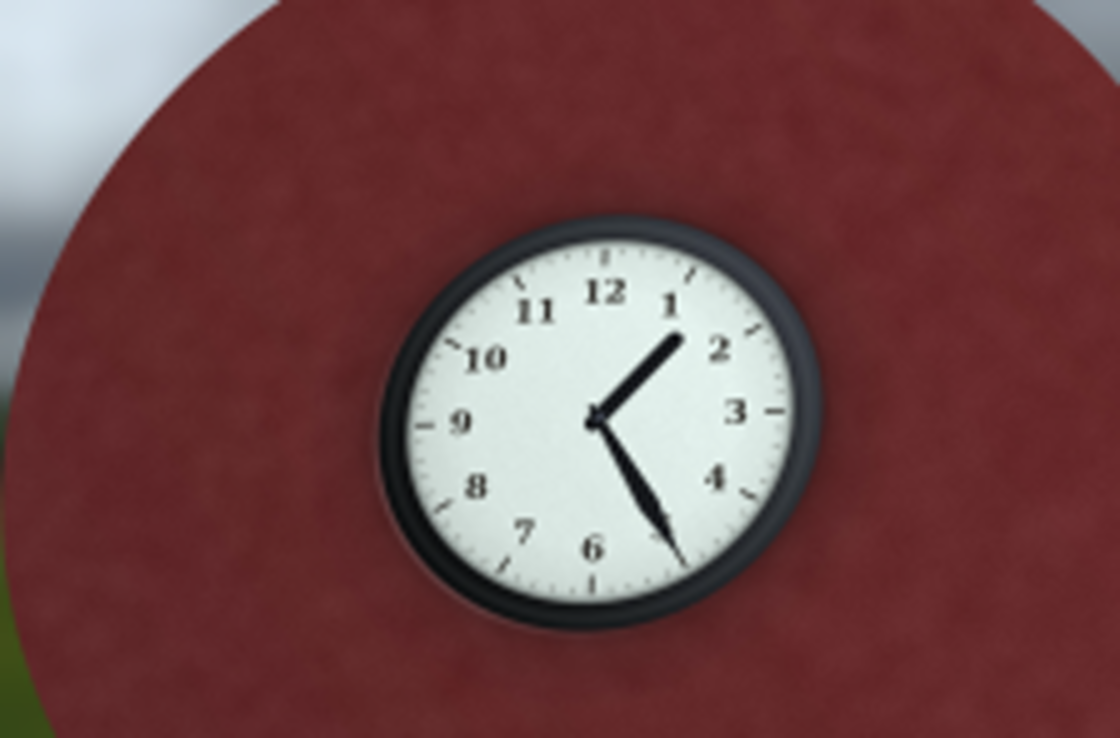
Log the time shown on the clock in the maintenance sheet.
1:25
